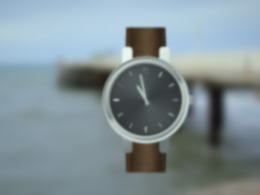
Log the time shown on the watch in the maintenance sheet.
10:58
